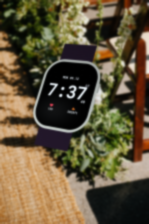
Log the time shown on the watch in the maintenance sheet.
7:37
